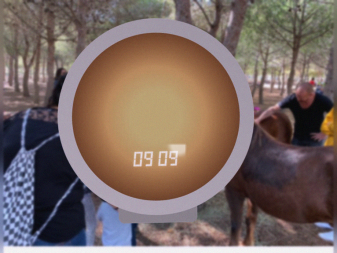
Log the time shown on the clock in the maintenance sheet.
9:09
